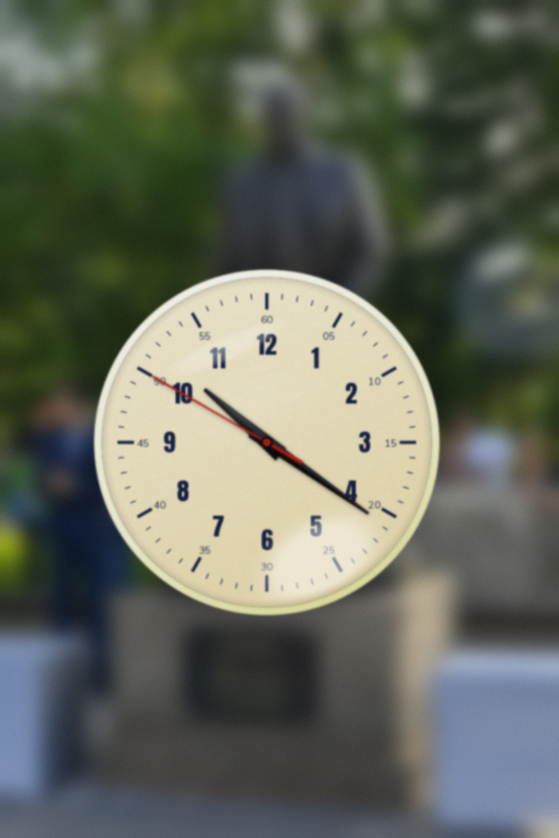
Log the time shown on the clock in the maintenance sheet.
10:20:50
